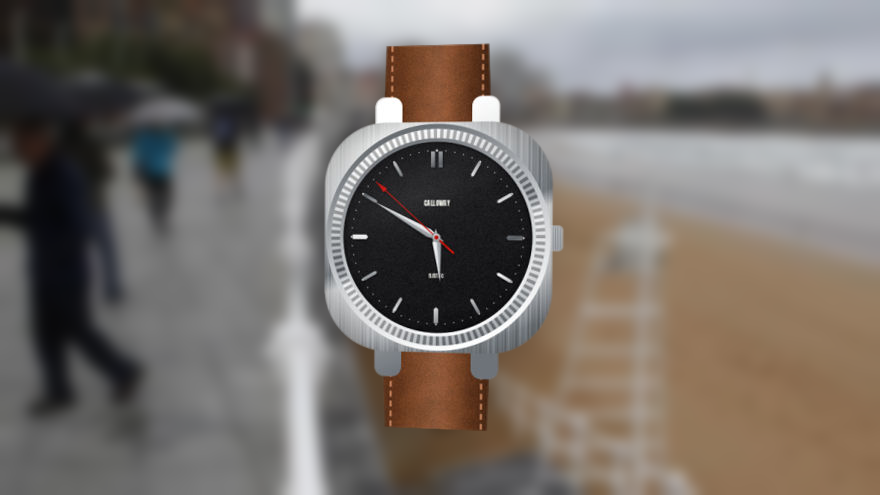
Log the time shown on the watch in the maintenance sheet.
5:49:52
